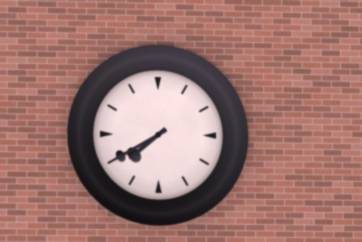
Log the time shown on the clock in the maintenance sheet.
7:40
